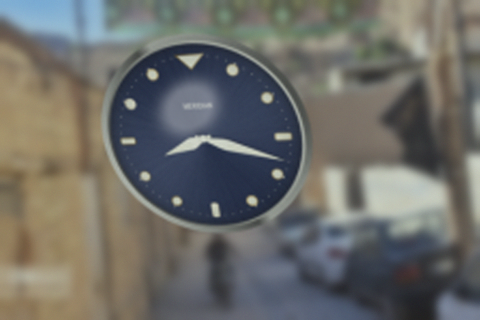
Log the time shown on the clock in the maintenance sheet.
8:18
